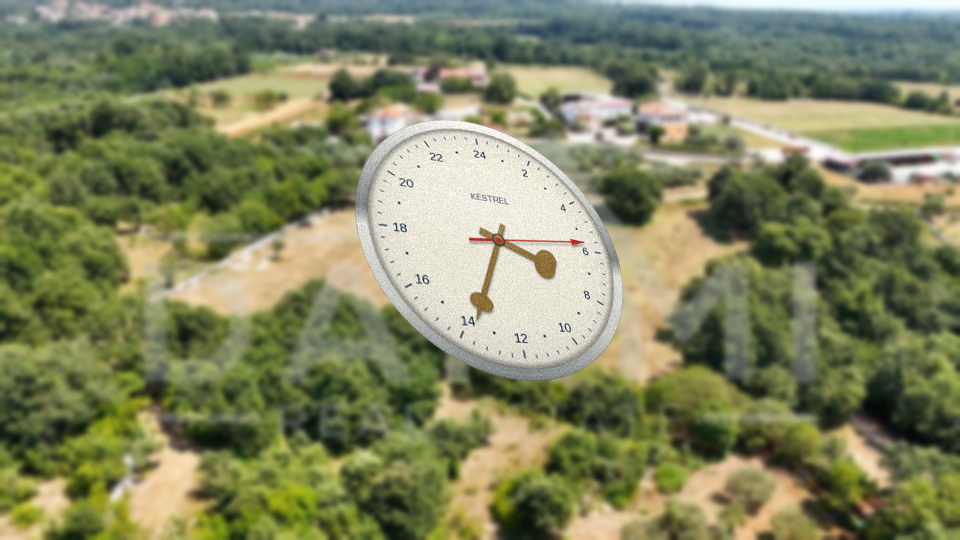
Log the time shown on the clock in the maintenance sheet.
7:34:14
